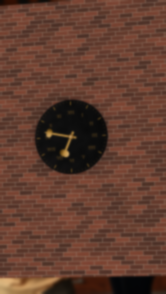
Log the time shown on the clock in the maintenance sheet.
6:47
